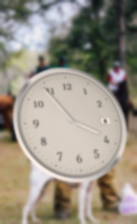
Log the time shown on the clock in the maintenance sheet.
3:54
